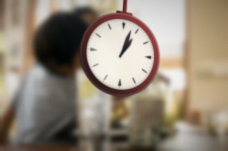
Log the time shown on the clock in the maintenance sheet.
1:03
